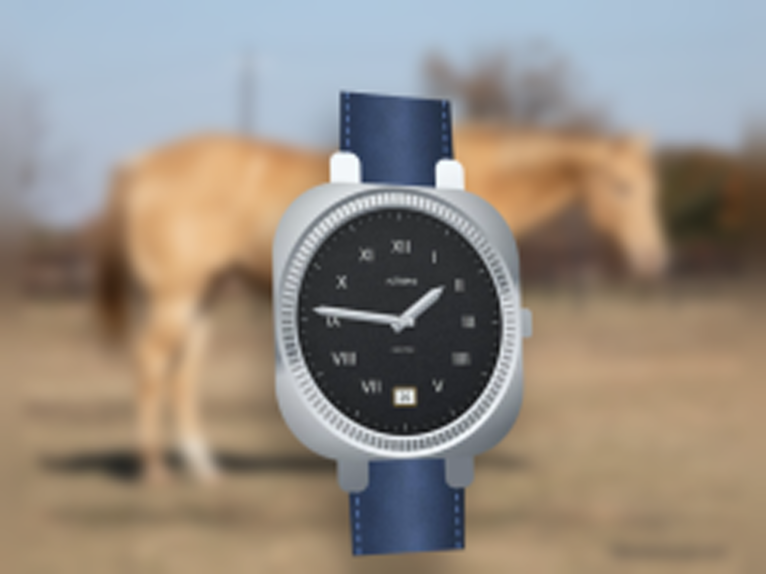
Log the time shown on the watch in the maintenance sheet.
1:46
